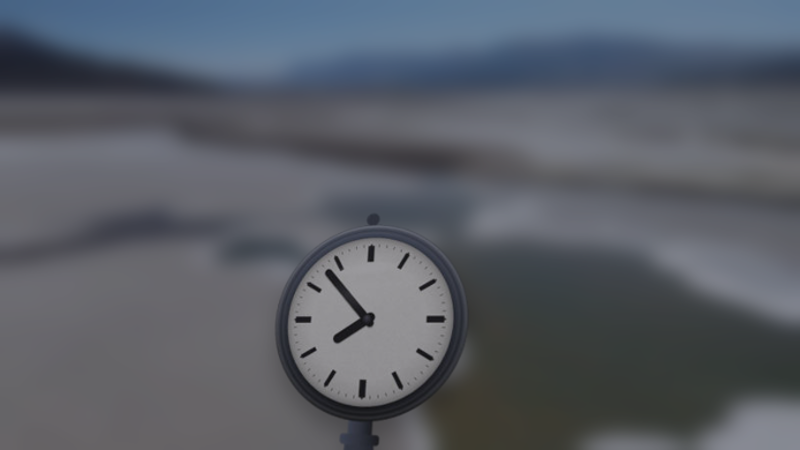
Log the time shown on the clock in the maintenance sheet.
7:53
